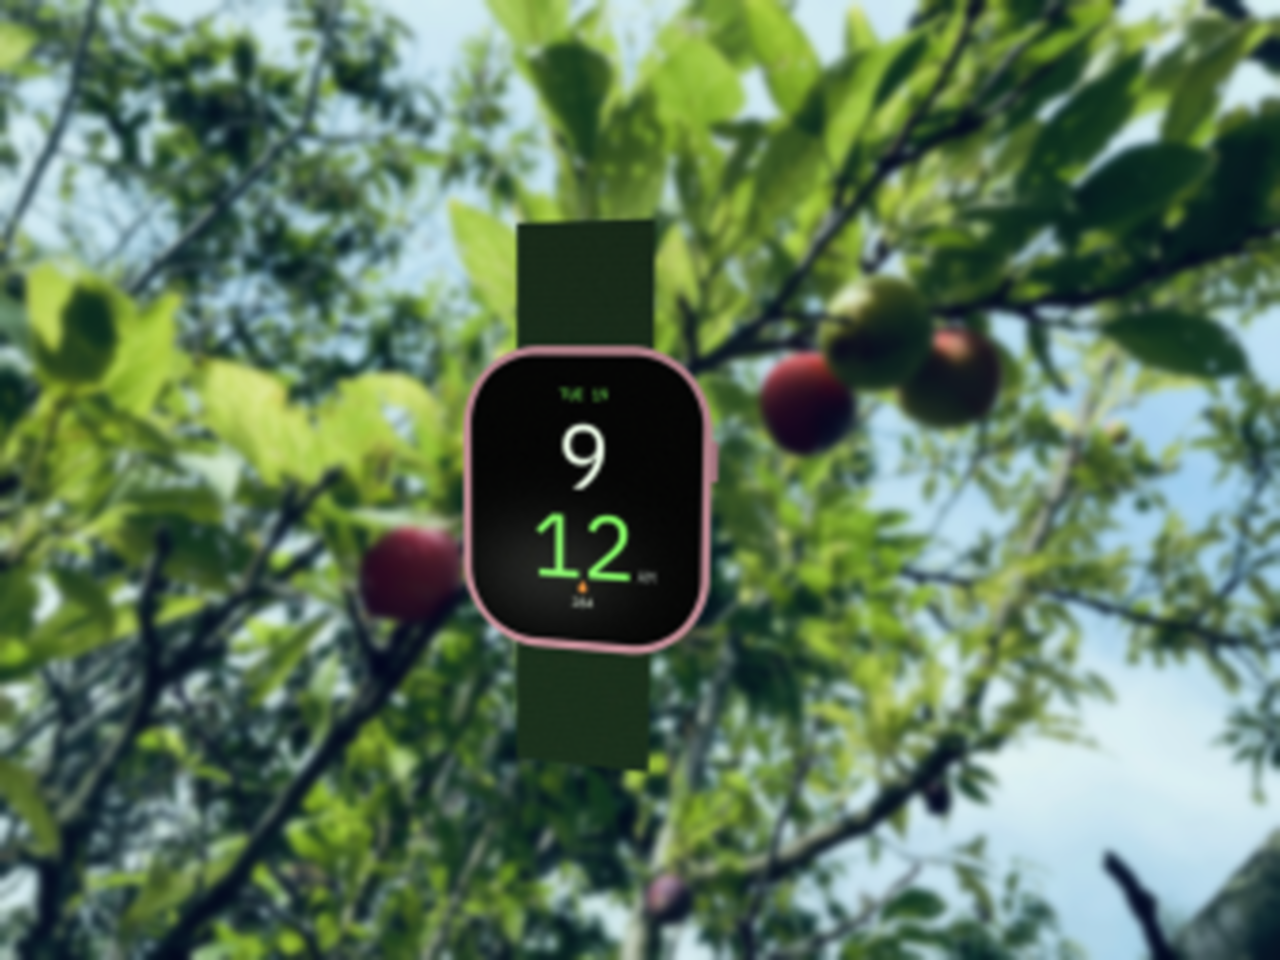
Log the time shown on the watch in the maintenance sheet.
9:12
